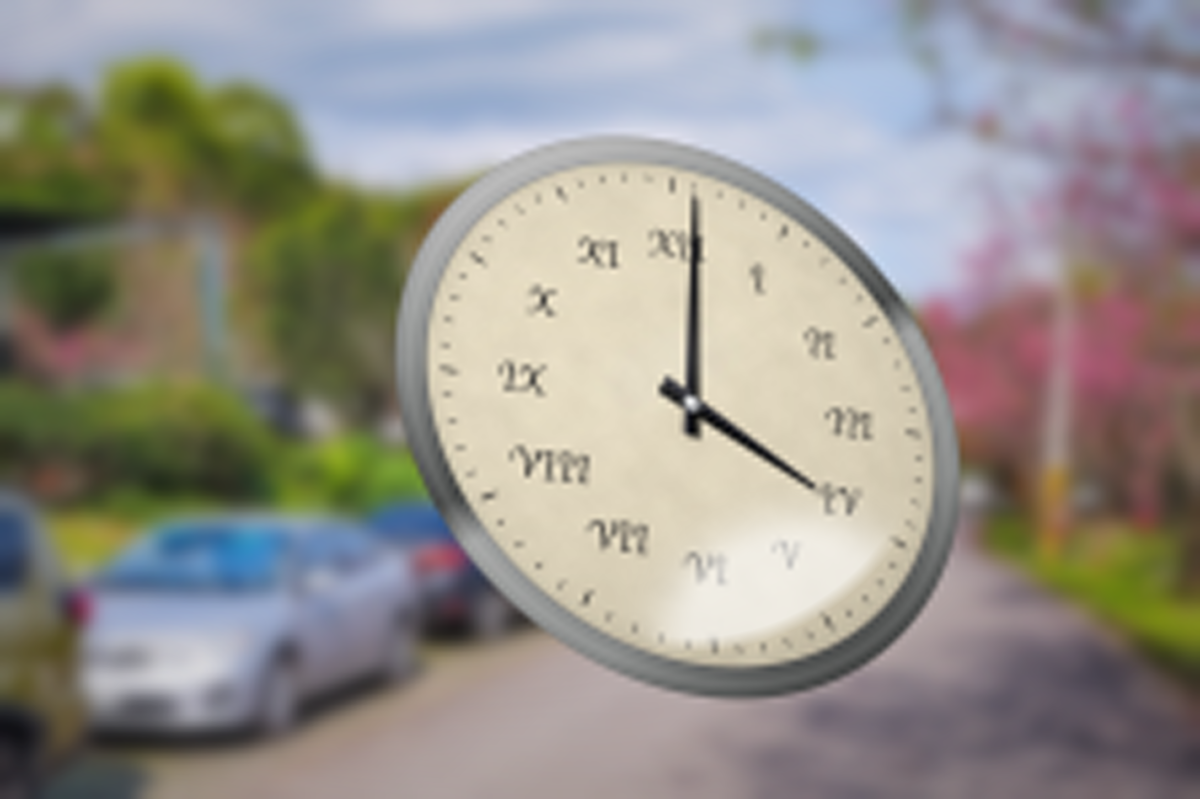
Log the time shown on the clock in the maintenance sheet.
4:01
